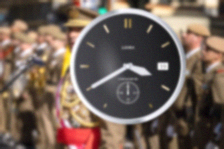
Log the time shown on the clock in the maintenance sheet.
3:40
